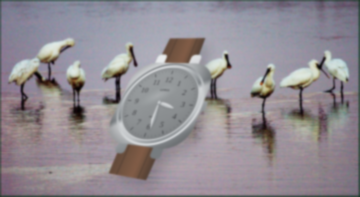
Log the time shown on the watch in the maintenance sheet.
3:29
